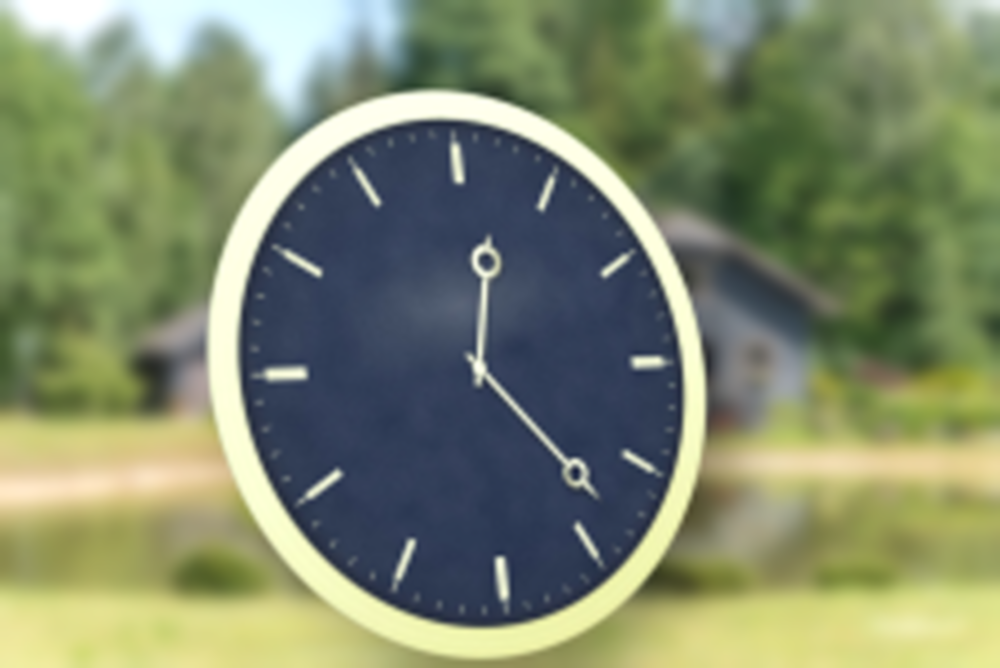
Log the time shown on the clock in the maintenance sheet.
12:23
